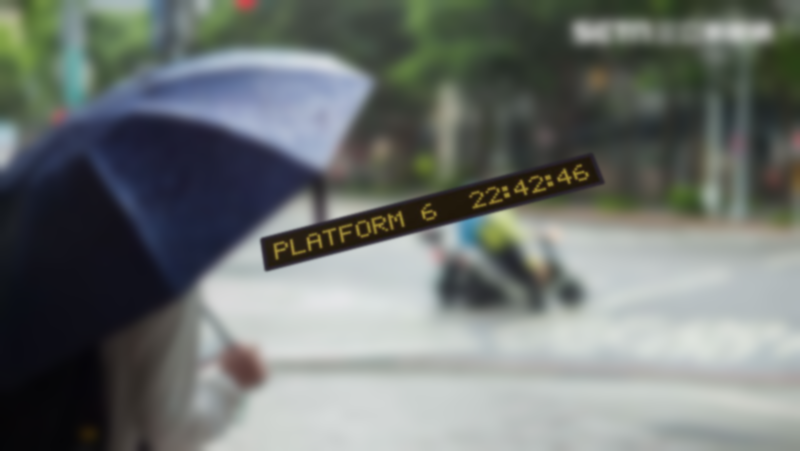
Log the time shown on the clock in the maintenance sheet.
22:42:46
